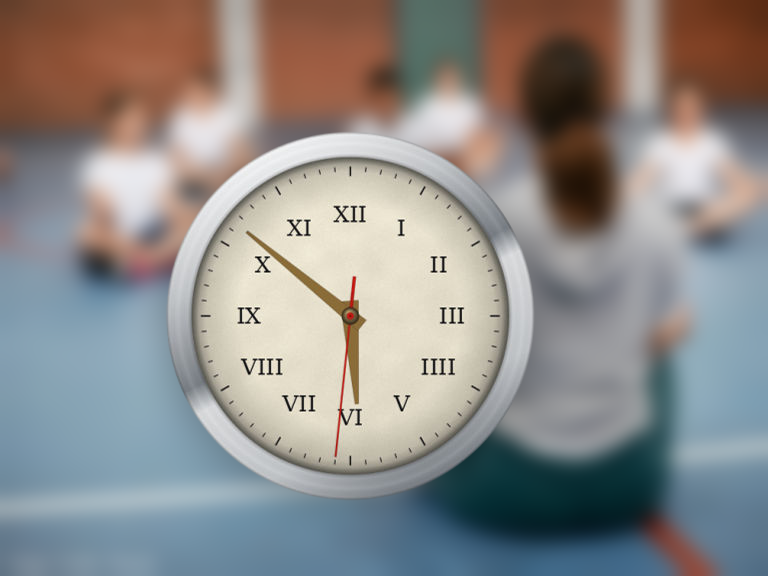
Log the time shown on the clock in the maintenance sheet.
5:51:31
